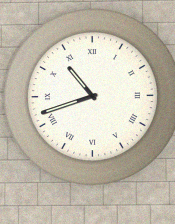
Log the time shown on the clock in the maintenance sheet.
10:42
